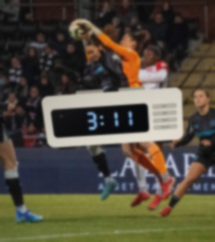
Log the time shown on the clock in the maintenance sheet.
3:11
